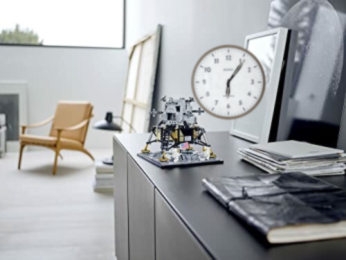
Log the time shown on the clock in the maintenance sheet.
6:06
